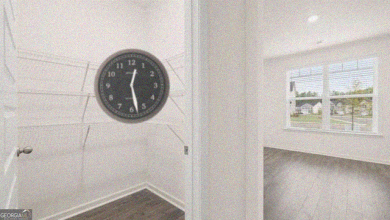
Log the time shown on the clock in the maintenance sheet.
12:28
